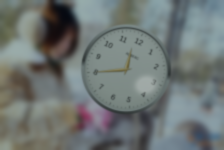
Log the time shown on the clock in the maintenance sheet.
11:40
